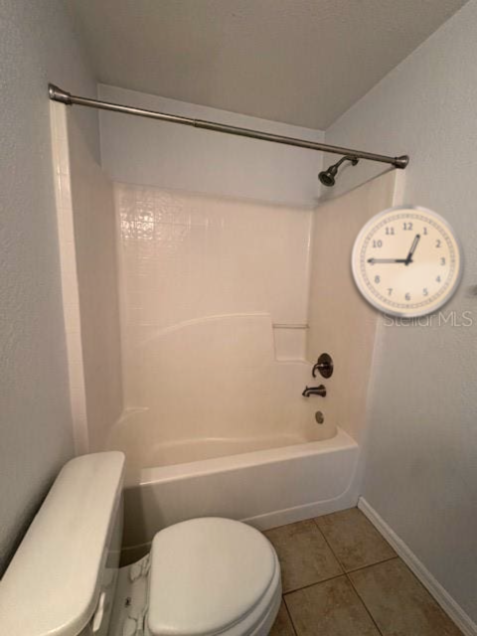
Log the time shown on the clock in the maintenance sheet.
12:45
